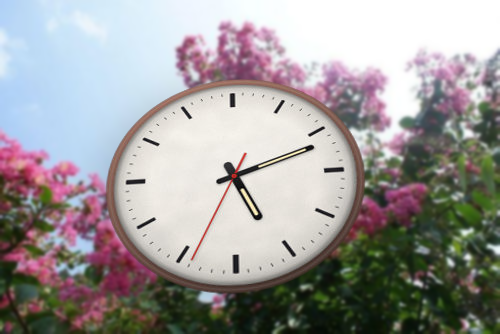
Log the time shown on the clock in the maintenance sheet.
5:11:34
